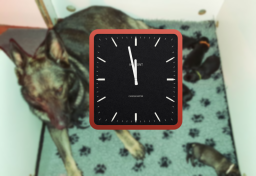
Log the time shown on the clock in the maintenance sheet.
11:58
